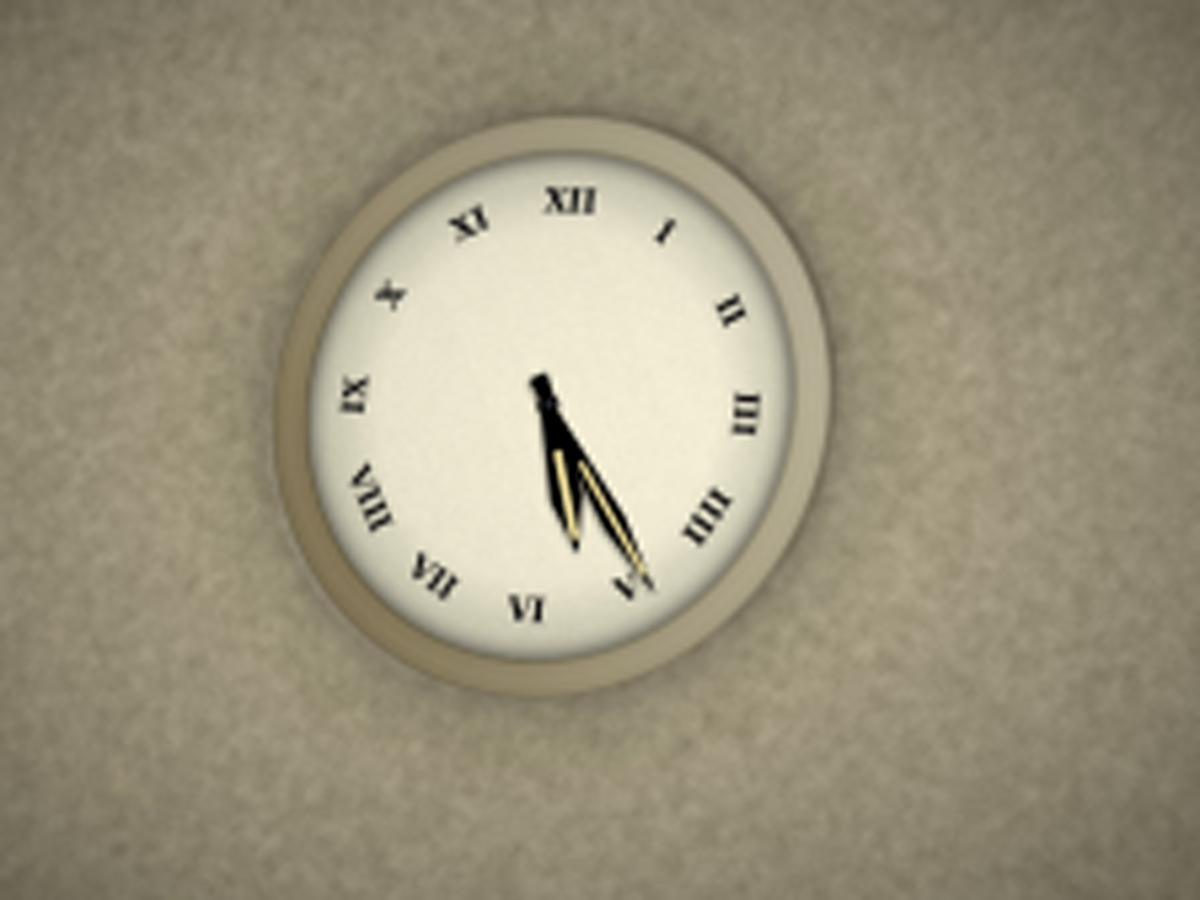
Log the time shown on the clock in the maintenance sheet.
5:24
